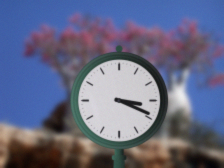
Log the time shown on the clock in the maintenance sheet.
3:19
